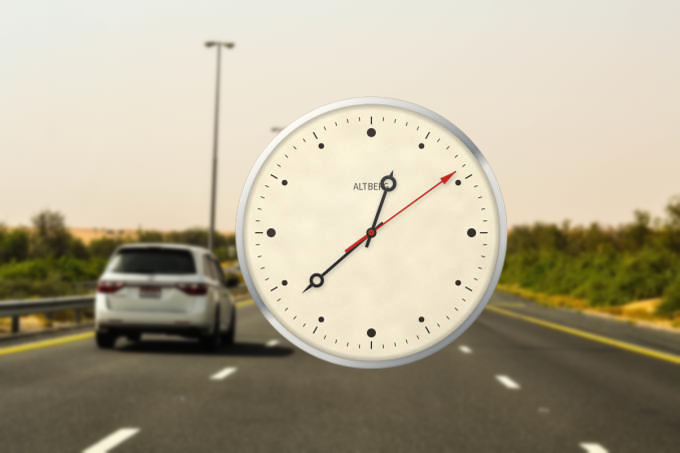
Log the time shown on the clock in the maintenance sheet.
12:38:09
